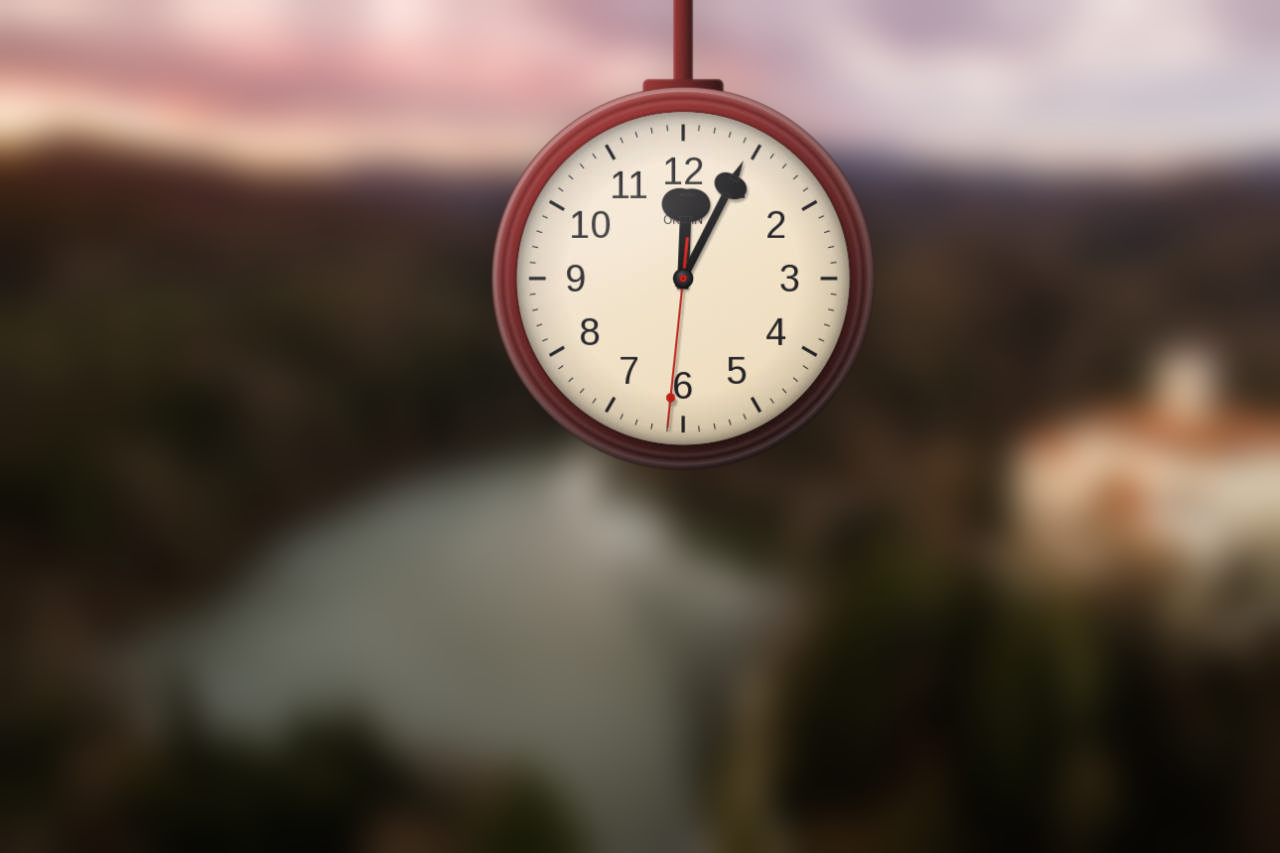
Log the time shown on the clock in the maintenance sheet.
12:04:31
